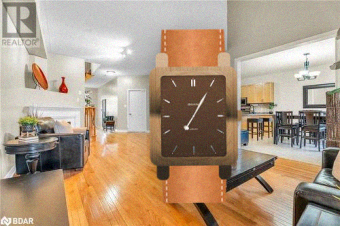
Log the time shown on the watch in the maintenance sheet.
7:05
